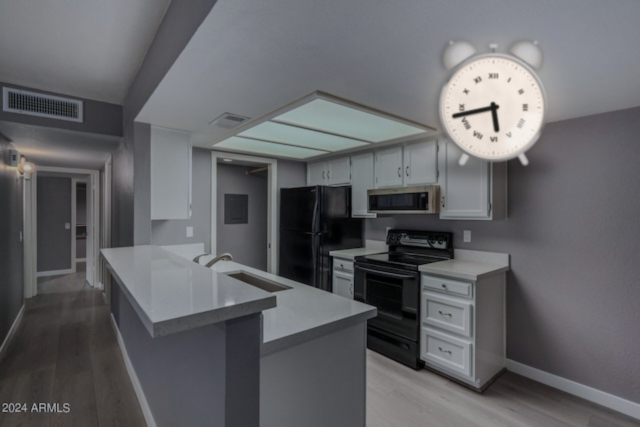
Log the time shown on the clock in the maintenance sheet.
5:43
